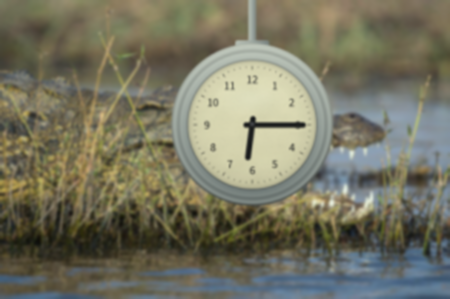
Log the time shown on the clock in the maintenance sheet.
6:15
